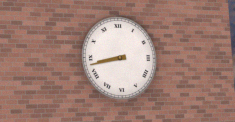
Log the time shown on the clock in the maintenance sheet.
8:43
